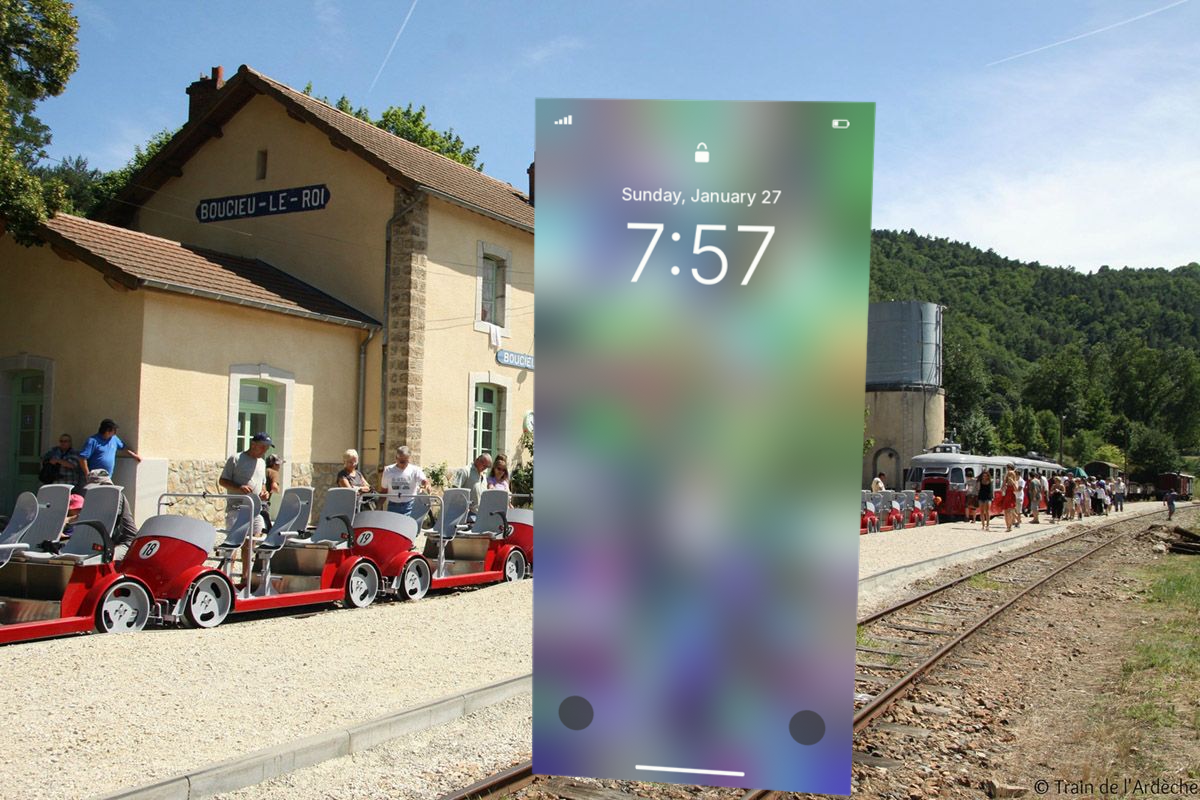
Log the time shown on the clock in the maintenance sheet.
7:57
